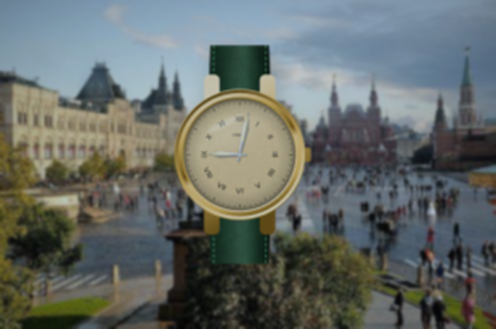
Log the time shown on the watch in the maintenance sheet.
9:02
